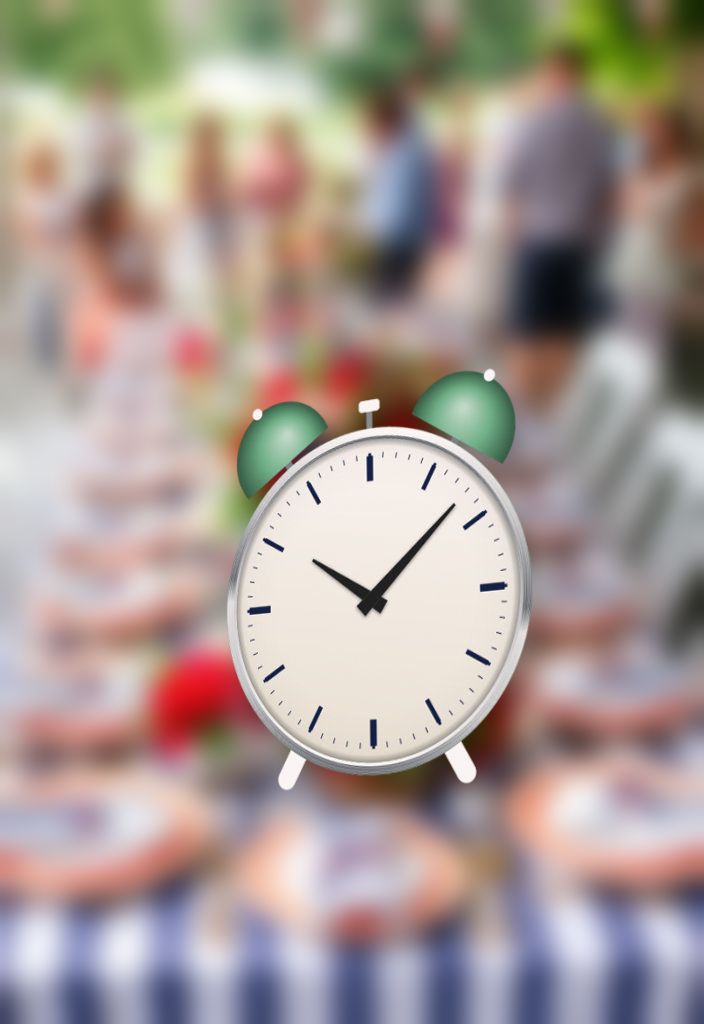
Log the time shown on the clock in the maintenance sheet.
10:08
